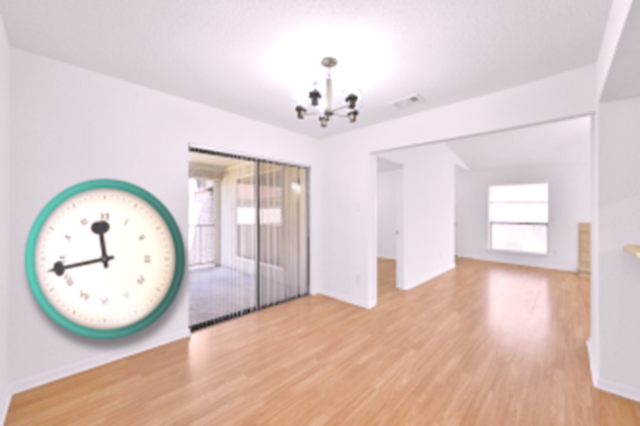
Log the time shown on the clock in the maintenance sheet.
11:43
